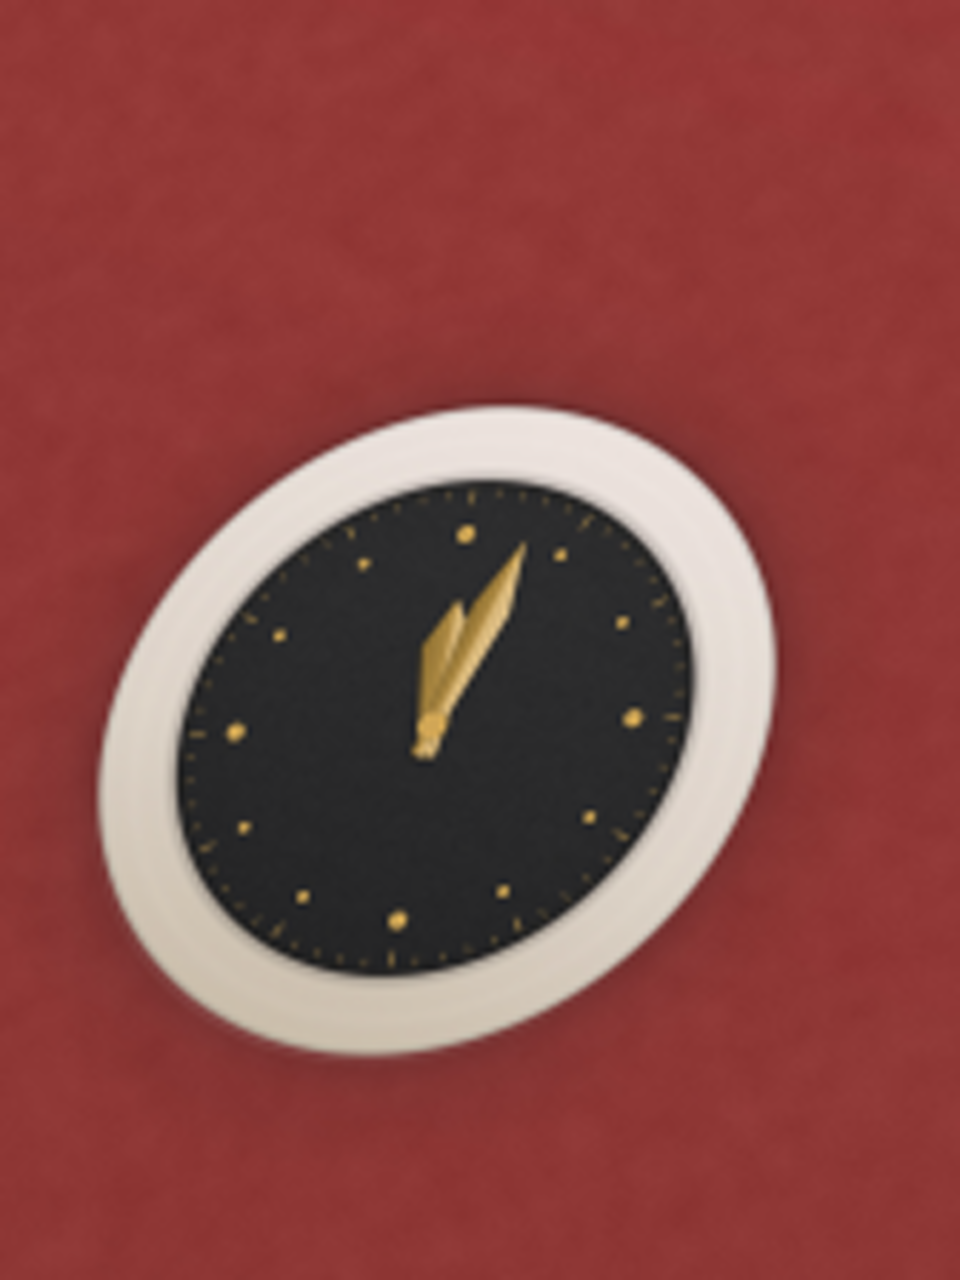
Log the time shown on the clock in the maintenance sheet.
12:03
